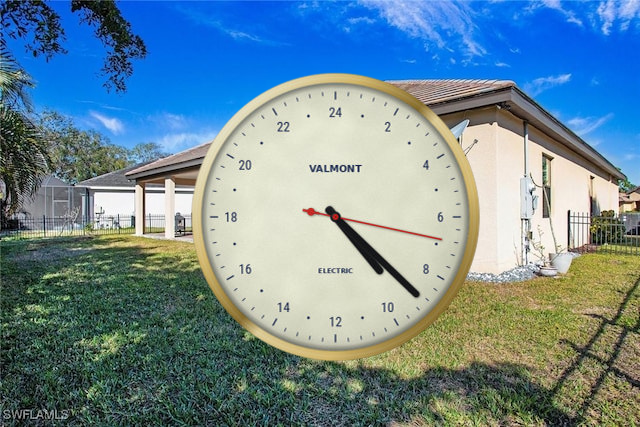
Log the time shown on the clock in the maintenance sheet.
9:22:17
